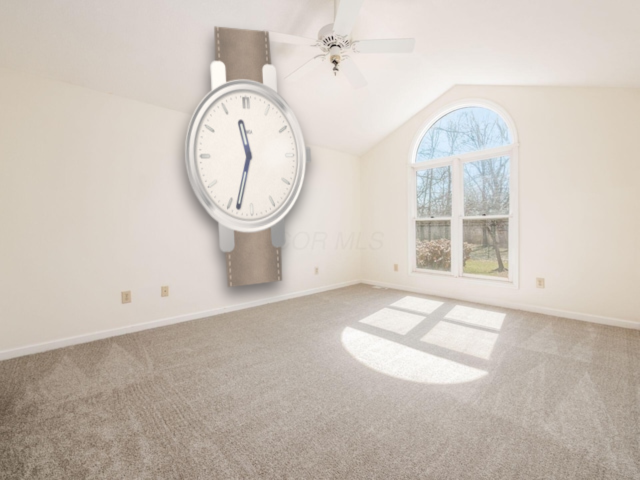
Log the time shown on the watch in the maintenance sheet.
11:33
